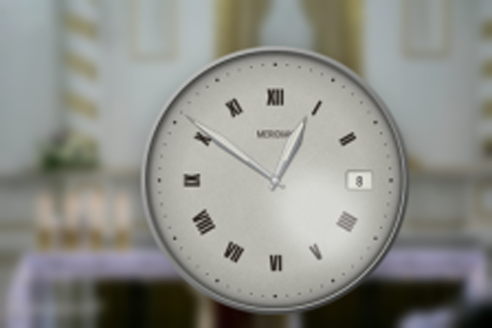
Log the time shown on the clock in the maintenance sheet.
12:51
